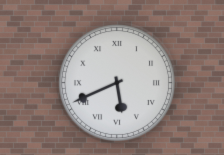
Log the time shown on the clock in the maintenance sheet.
5:41
